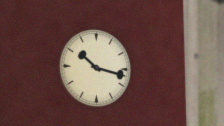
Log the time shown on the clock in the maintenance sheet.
10:17
